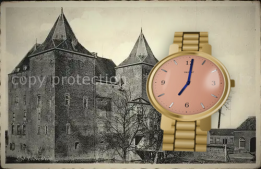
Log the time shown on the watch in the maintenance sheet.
7:01
